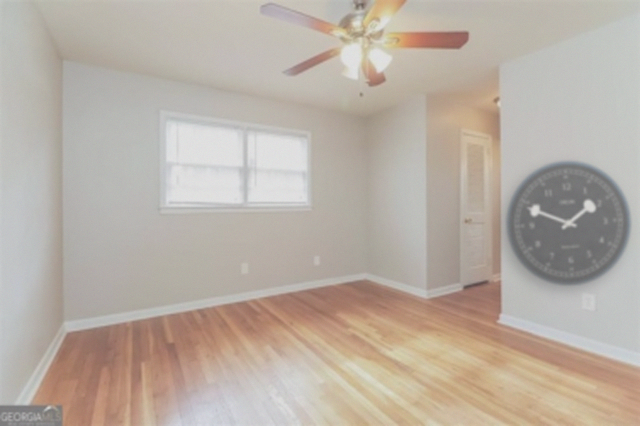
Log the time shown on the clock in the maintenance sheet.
1:49
